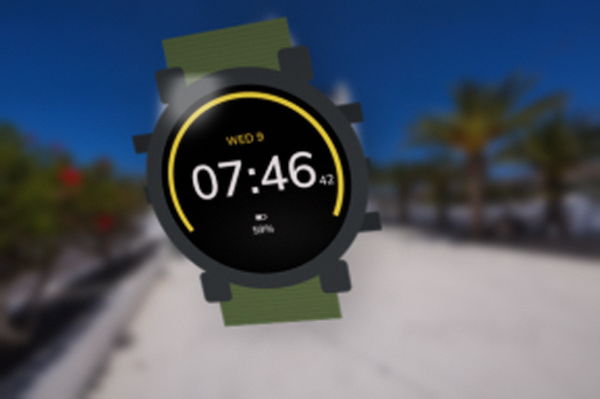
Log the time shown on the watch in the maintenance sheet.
7:46
